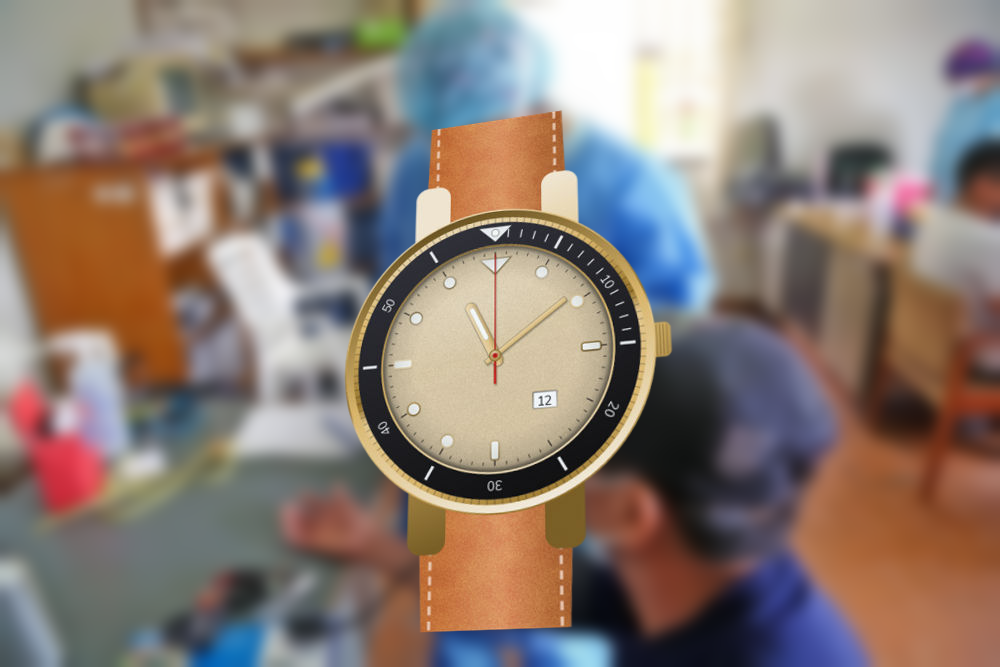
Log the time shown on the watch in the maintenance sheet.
11:09:00
